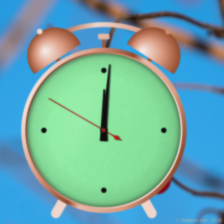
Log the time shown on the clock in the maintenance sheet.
12:00:50
